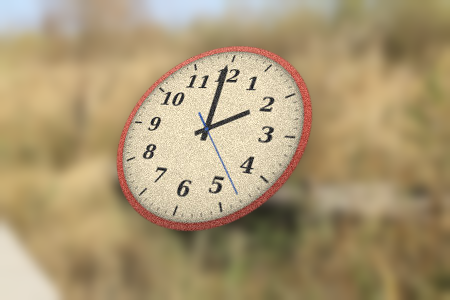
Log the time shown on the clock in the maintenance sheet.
1:59:23
